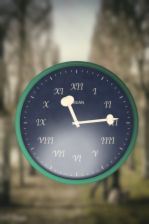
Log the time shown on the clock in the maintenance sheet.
11:14
